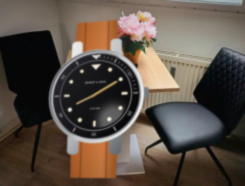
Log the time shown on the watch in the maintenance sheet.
8:10
